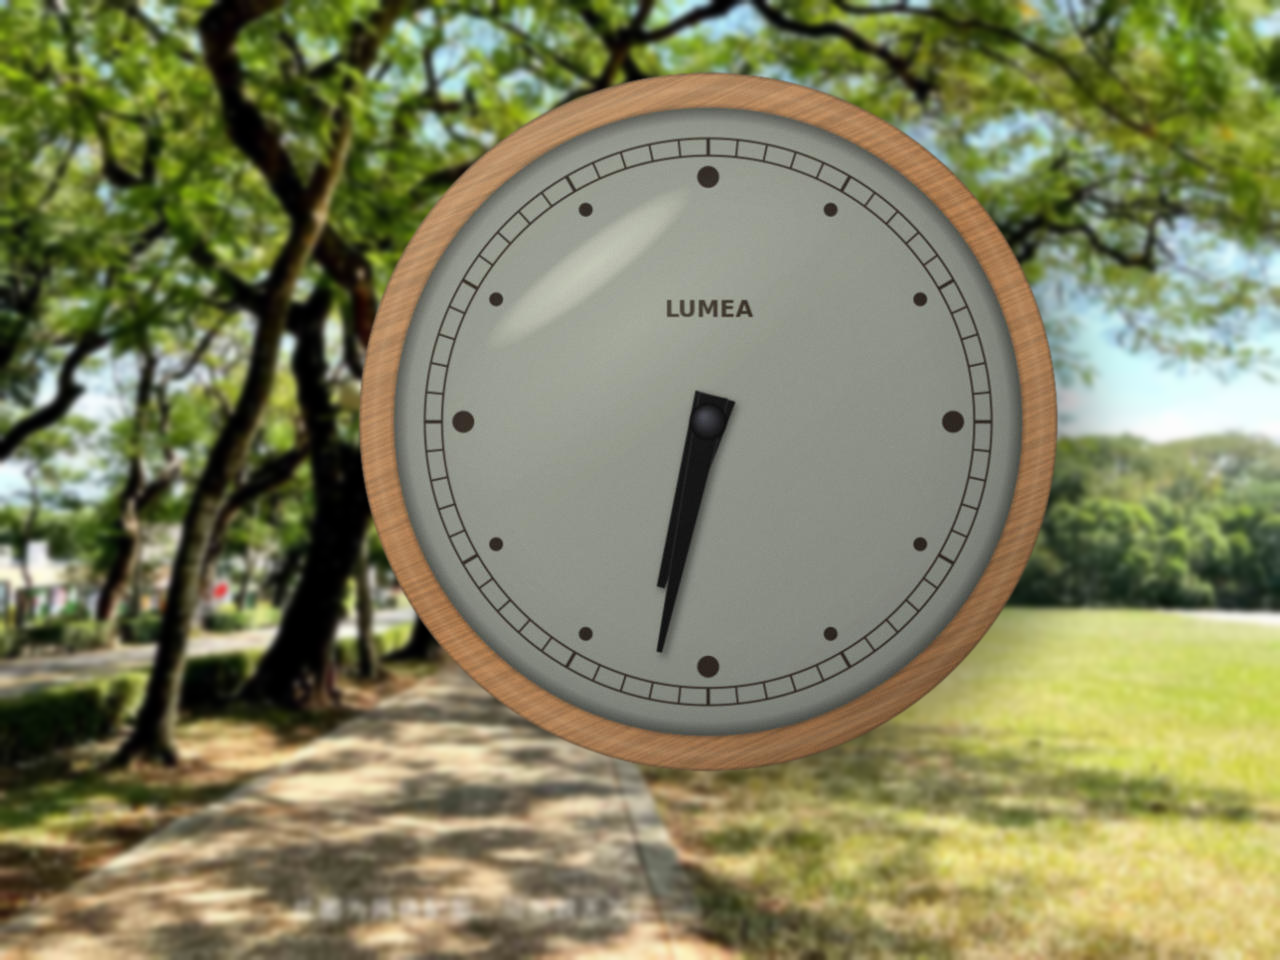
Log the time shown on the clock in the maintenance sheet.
6:32
